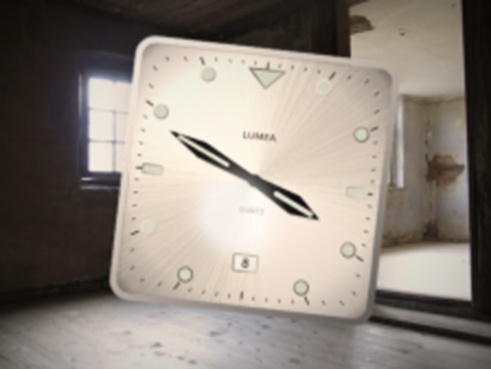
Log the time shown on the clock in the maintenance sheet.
3:49
